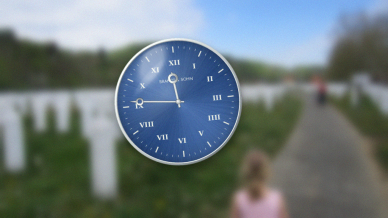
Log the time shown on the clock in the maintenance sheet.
11:46
